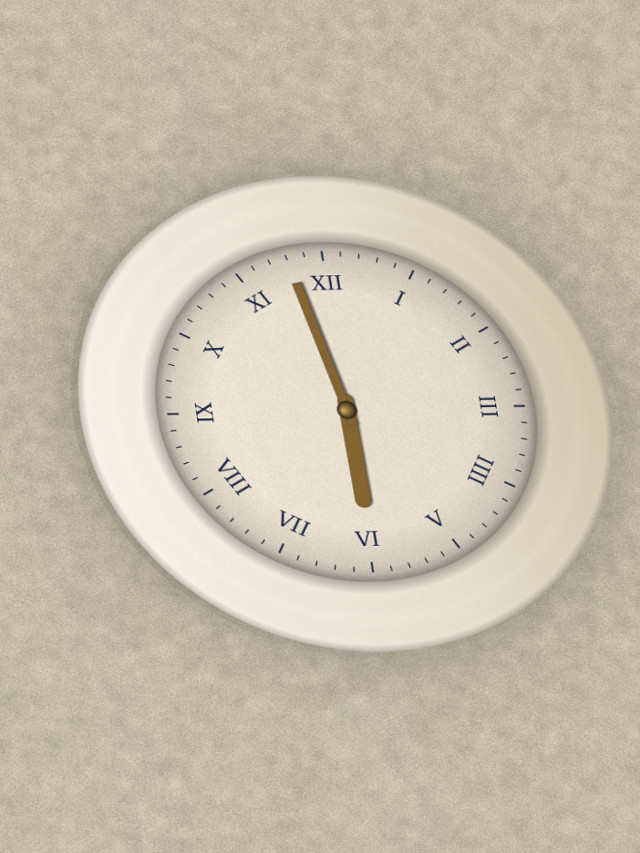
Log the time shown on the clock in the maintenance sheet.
5:58
